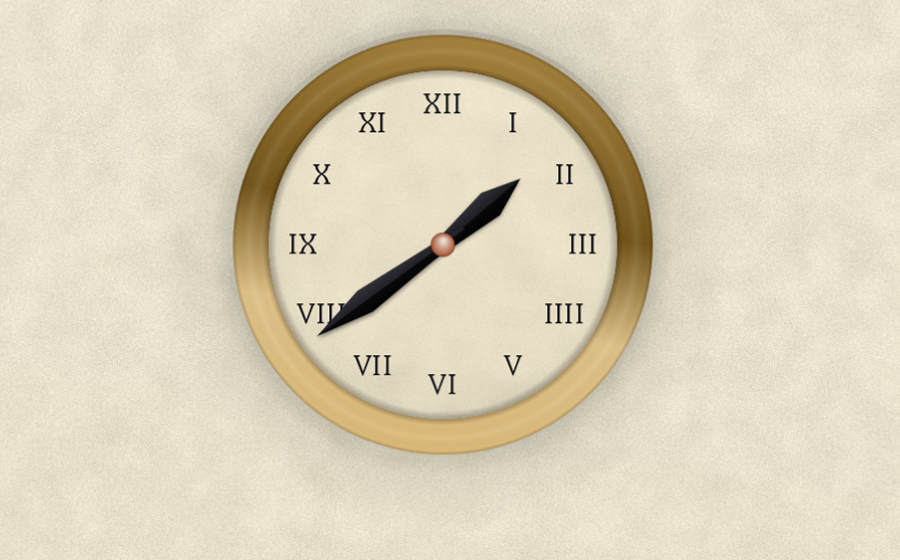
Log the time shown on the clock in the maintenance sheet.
1:39
